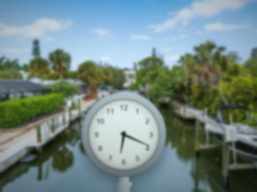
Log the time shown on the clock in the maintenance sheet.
6:19
